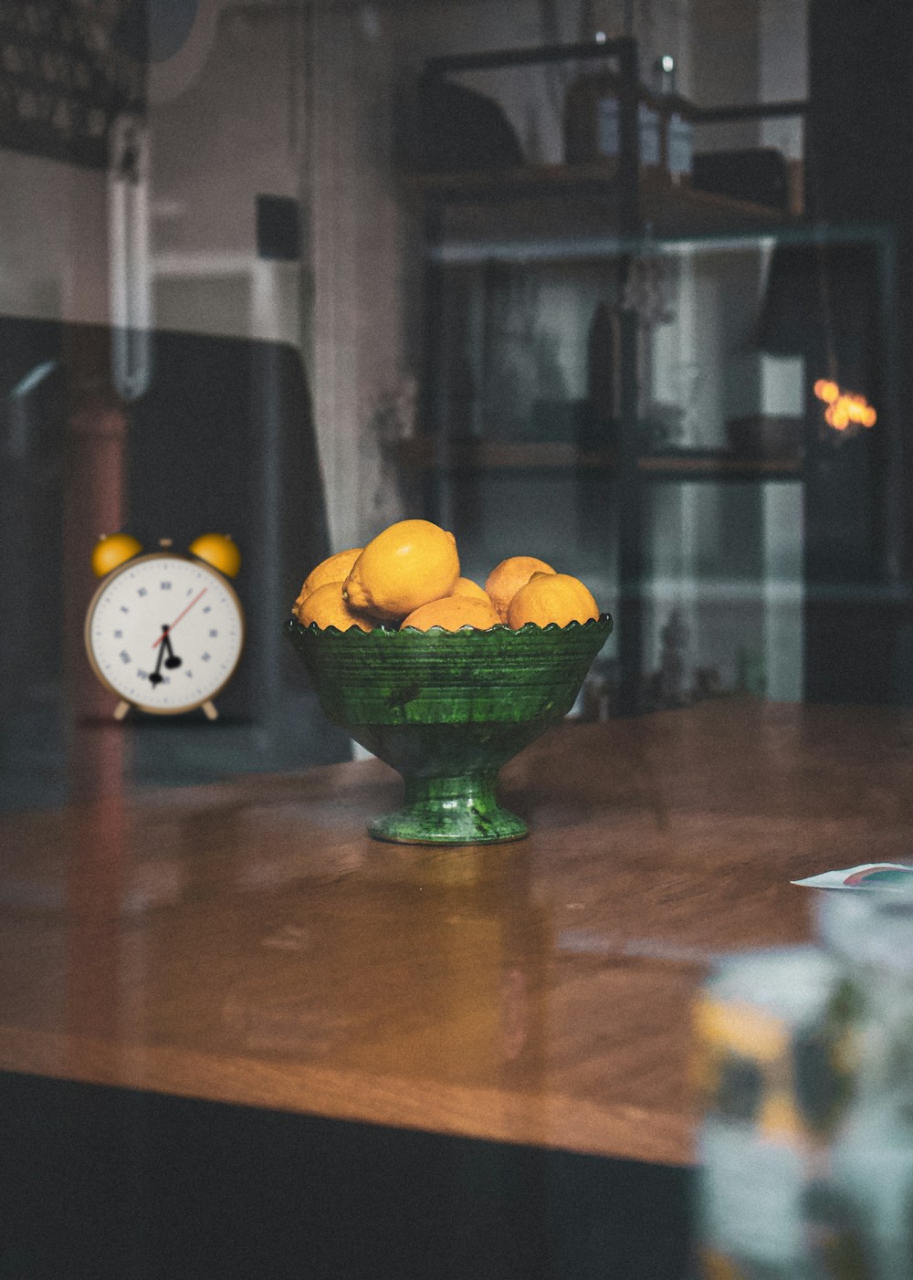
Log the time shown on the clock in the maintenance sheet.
5:32:07
